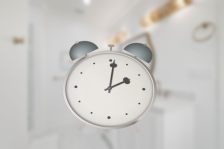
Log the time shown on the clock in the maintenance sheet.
2:01
